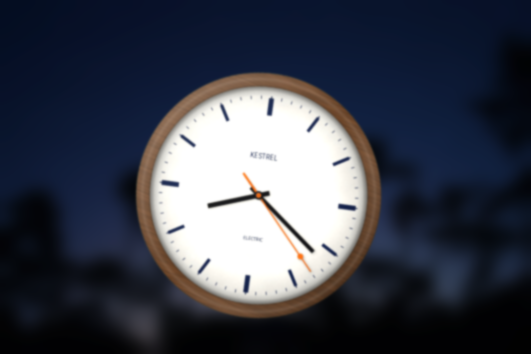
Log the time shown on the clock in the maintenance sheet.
8:21:23
